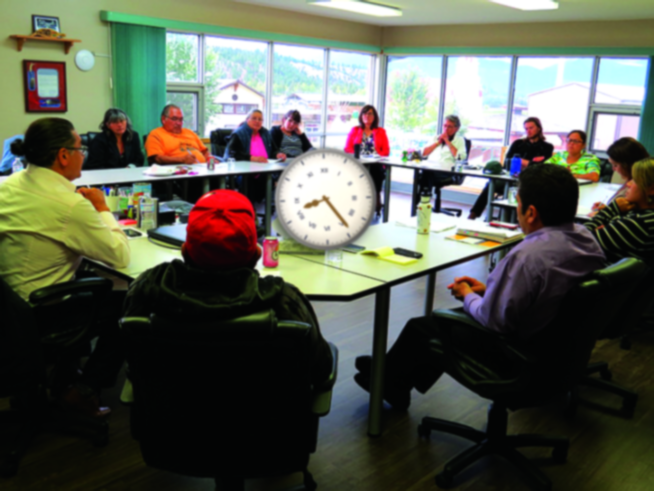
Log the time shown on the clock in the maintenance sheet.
8:24
